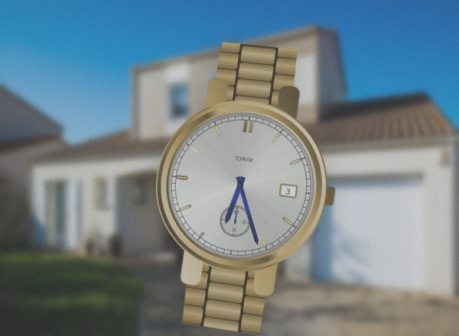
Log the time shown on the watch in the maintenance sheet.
6:26
